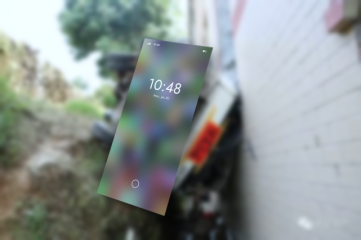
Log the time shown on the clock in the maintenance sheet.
10:48
